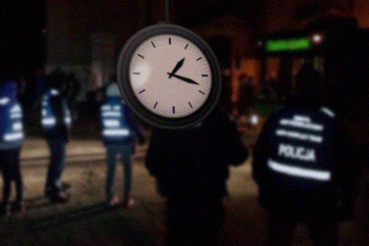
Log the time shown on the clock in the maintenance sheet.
1:18
